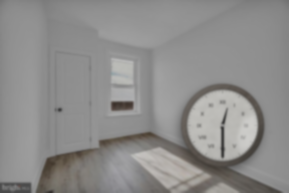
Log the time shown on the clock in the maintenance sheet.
12:30
